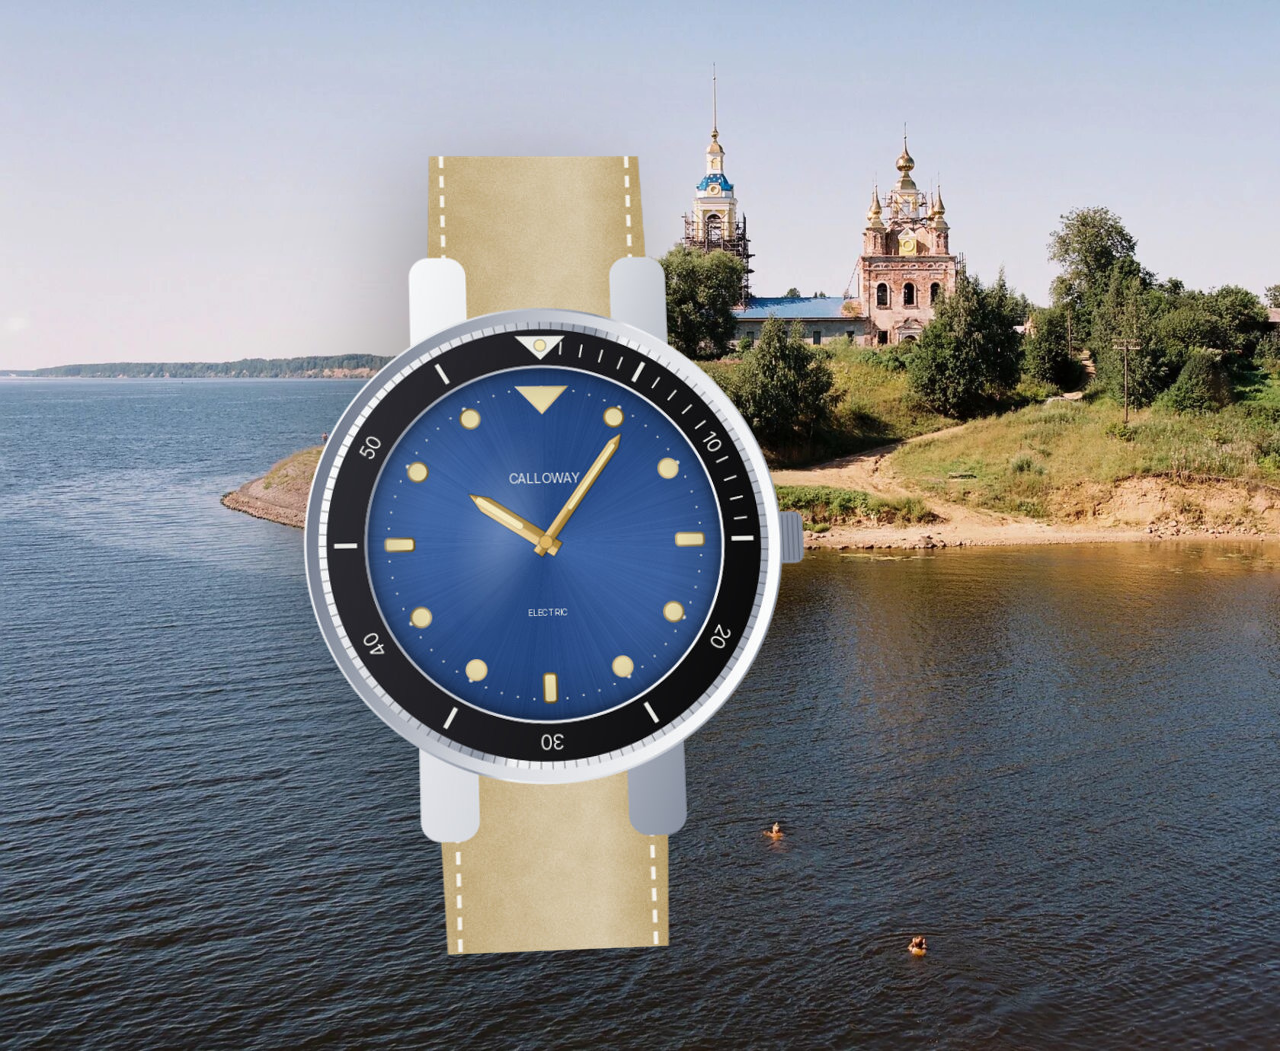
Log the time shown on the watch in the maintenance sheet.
10:06
